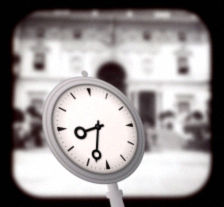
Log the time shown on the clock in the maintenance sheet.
8:33
